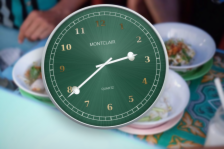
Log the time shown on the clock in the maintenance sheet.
2:39
